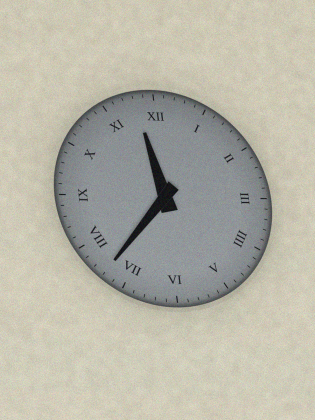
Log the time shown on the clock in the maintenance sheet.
11:37
